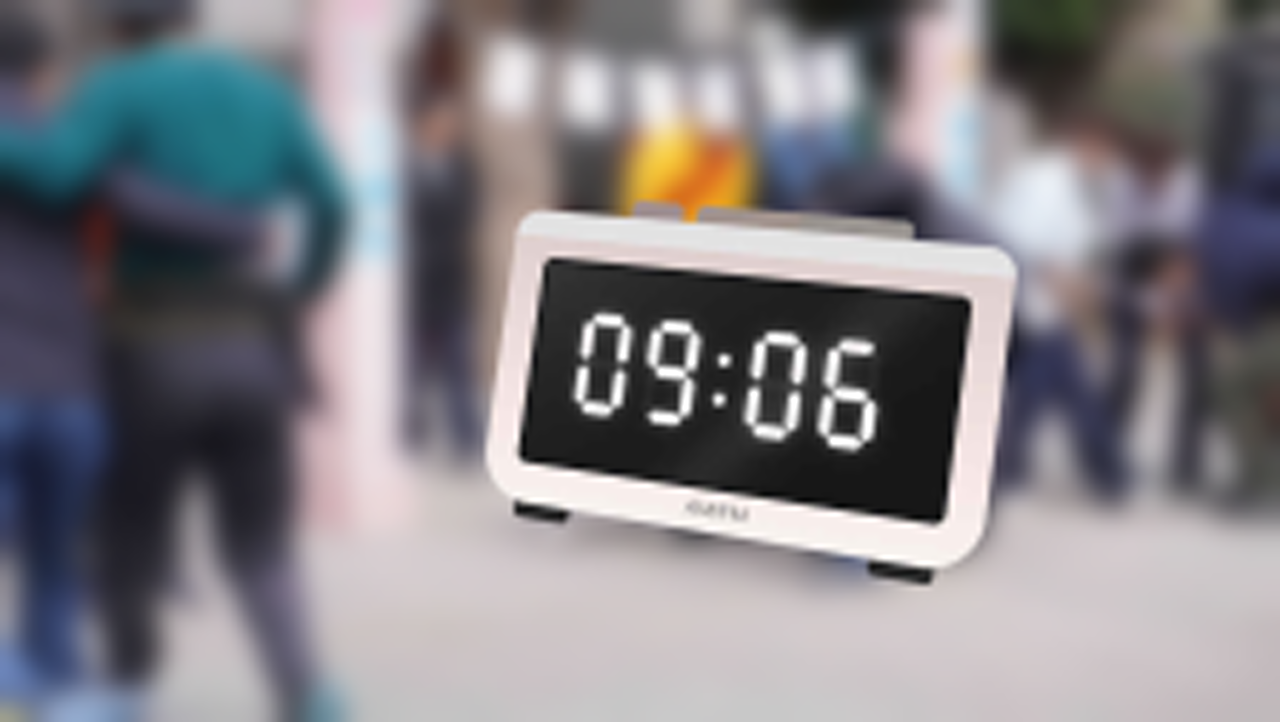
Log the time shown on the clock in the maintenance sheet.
9:06
